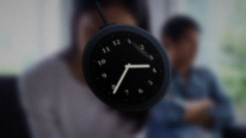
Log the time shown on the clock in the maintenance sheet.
3:39
